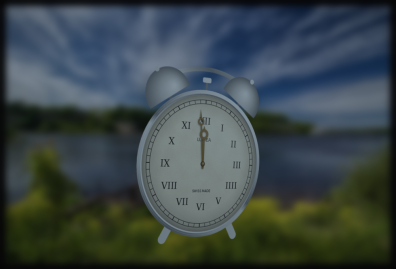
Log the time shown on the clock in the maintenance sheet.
11:59
